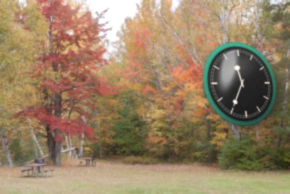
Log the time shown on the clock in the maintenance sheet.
11:35
